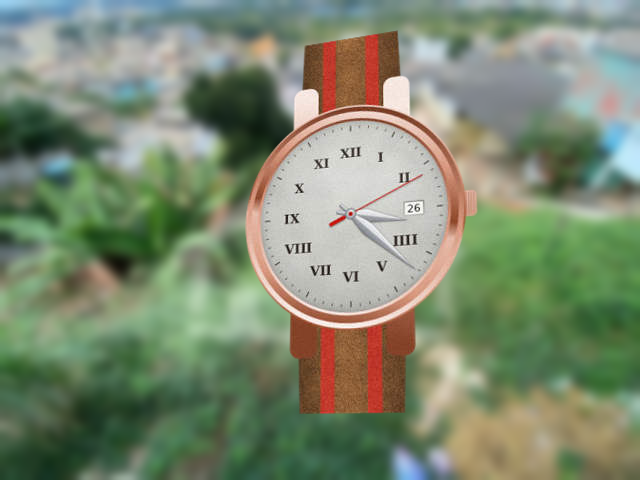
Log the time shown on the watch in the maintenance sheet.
3:22:11
